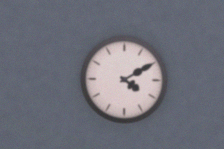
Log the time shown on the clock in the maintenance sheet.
4:10
